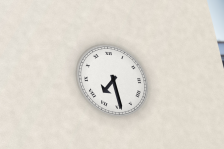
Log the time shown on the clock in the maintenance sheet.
7:29
